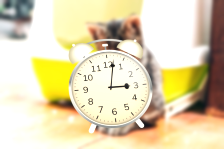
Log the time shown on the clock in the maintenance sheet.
3:02
